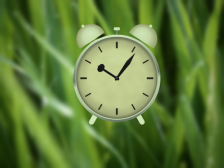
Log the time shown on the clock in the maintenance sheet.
10:06
